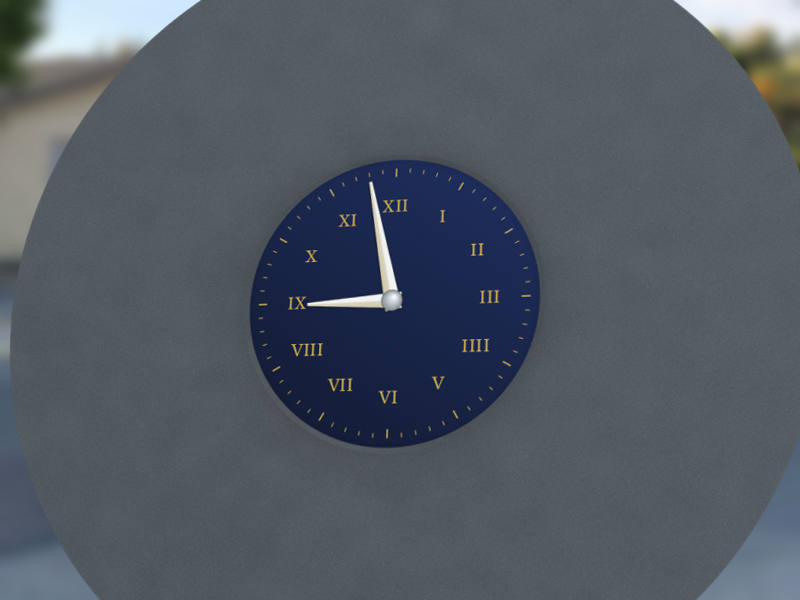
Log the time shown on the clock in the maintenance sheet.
8:58
